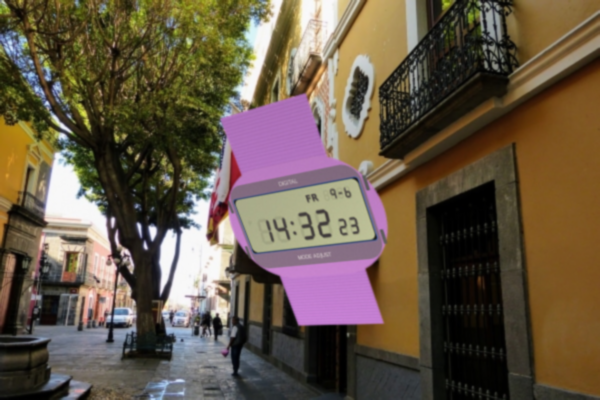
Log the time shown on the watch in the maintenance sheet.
14:32:23
